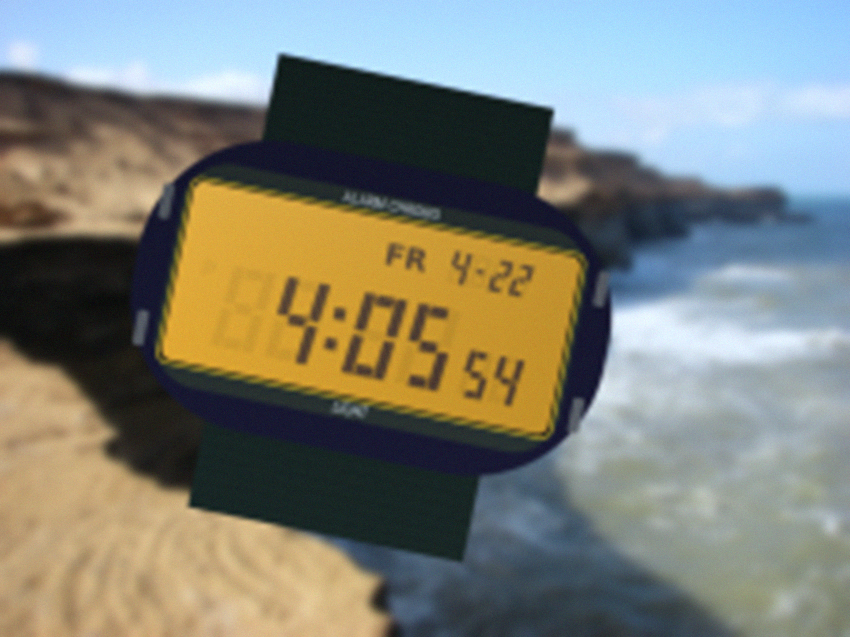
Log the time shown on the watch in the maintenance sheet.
4:05:54
